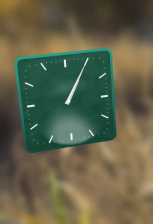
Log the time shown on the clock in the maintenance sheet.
1:05
